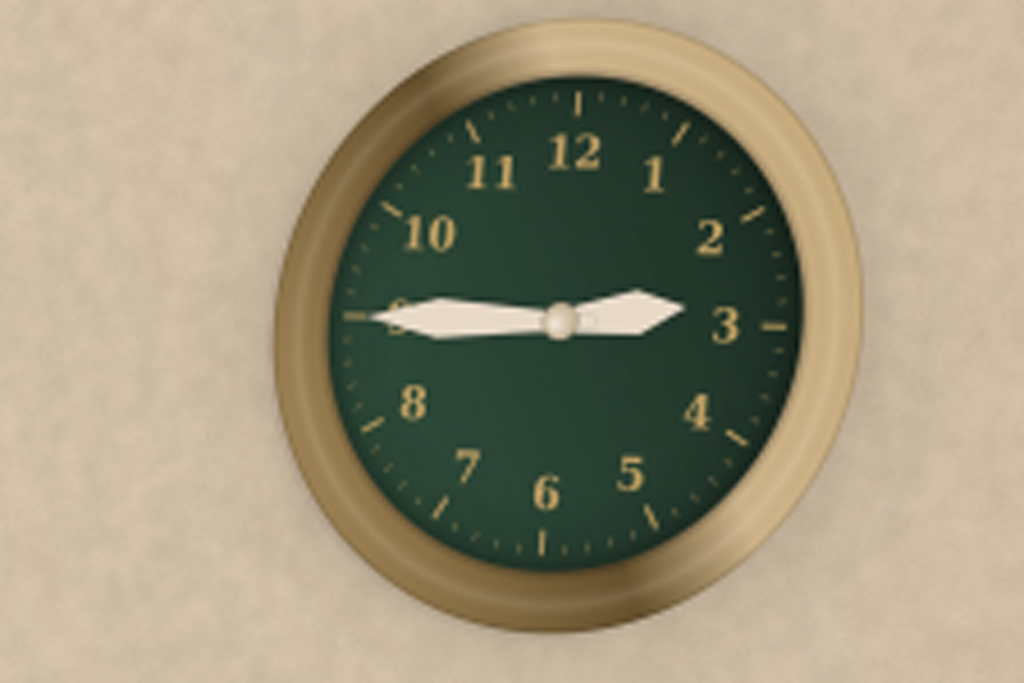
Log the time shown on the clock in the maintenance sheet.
2:45
